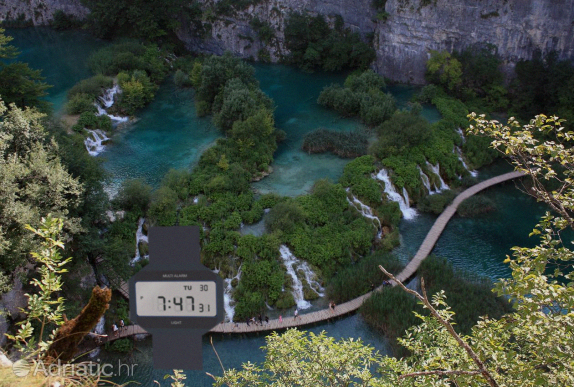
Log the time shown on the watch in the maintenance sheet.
7:47
